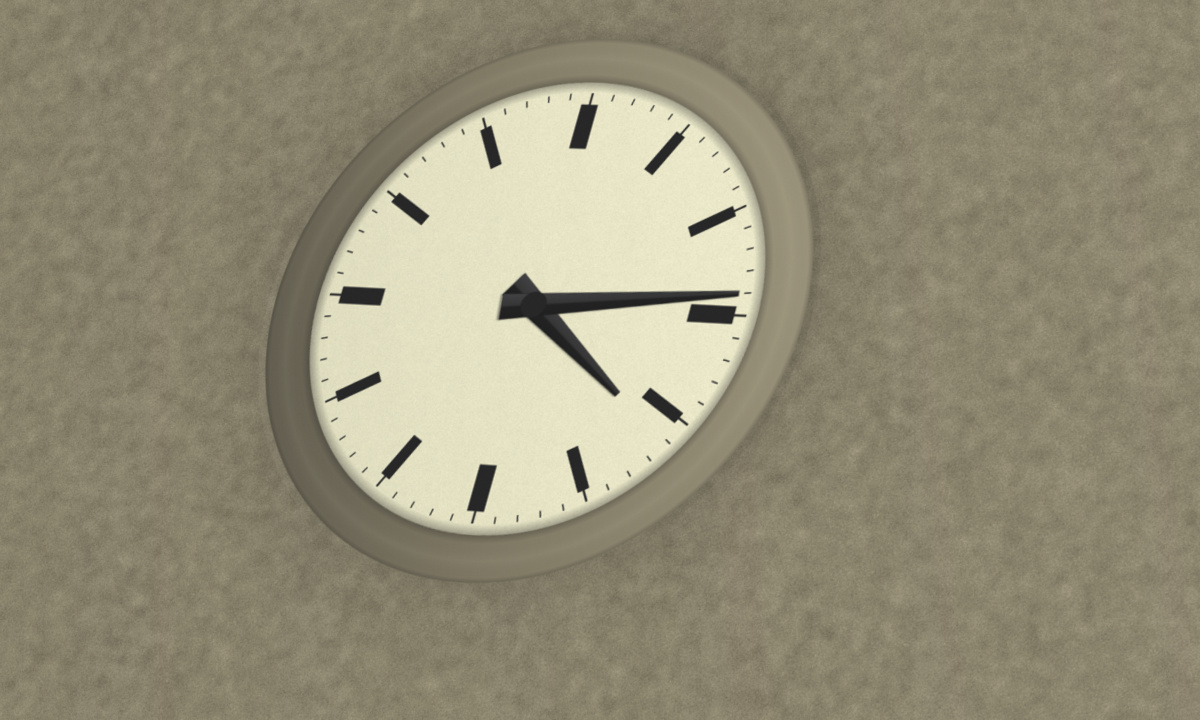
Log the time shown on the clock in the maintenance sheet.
4:14
